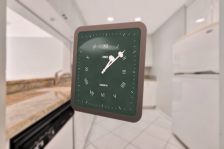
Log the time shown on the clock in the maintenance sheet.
1:08
